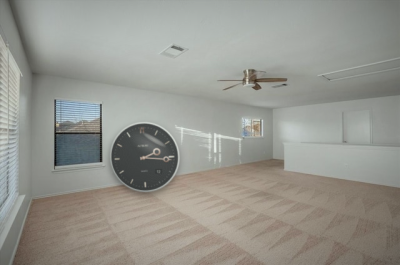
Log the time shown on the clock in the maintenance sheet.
2:16
